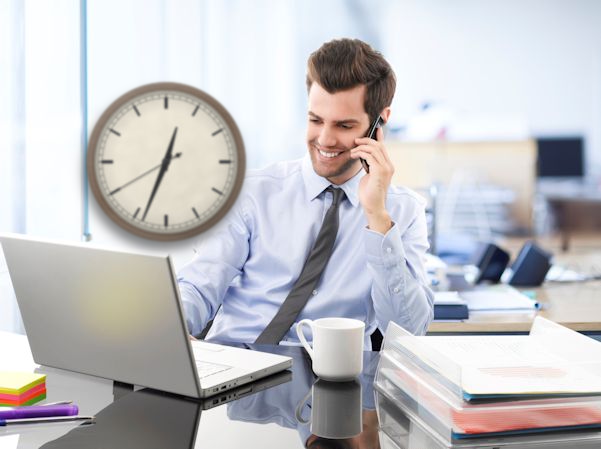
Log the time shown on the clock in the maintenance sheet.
12:33:40
